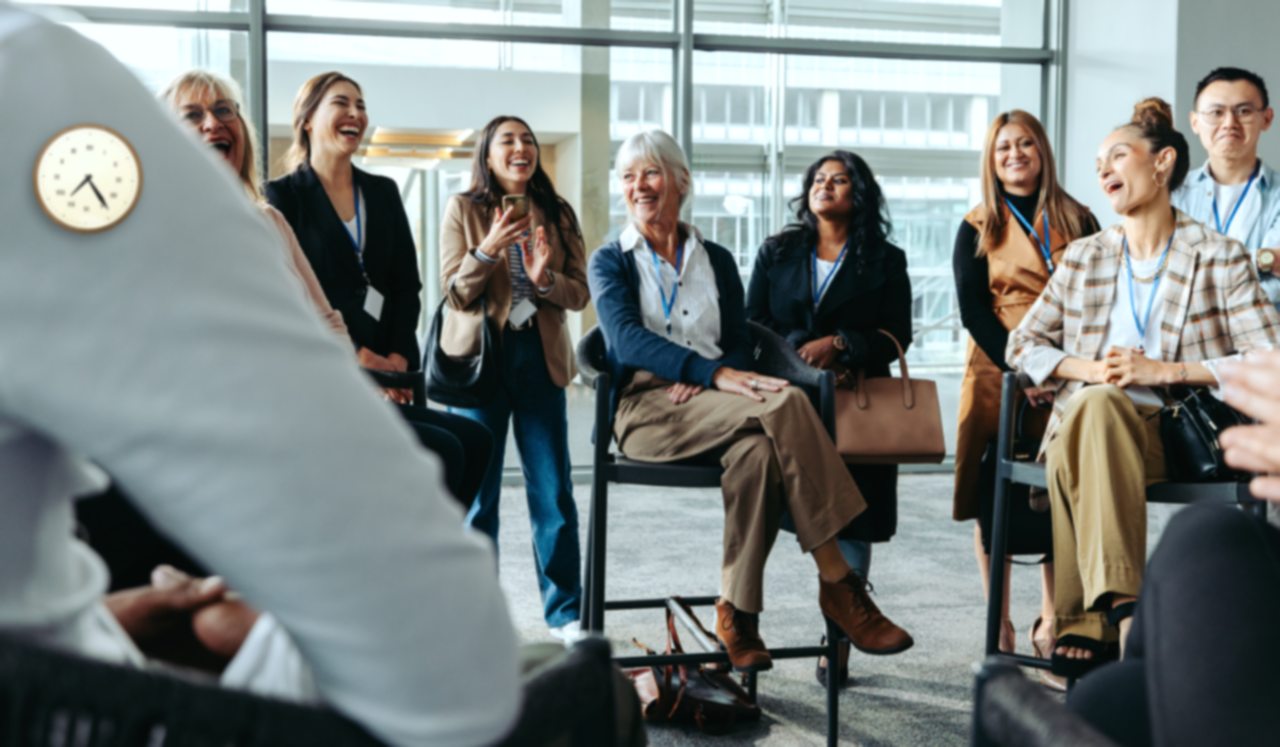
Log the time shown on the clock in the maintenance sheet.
7:24
